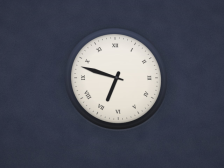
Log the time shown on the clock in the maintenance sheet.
6:48
